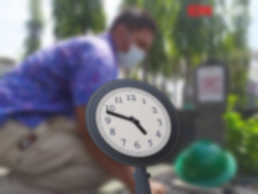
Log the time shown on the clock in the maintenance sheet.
4:48
